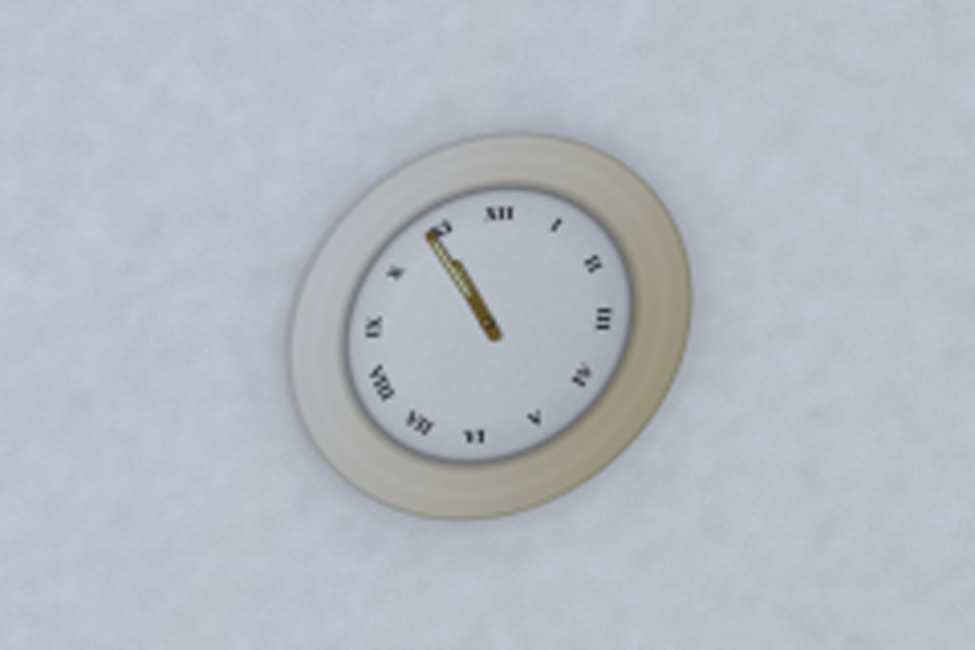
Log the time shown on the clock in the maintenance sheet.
10:54
